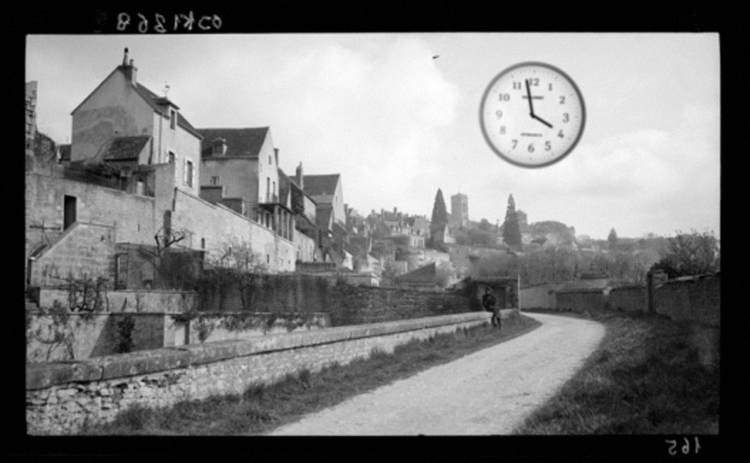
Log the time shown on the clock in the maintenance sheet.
3:58
